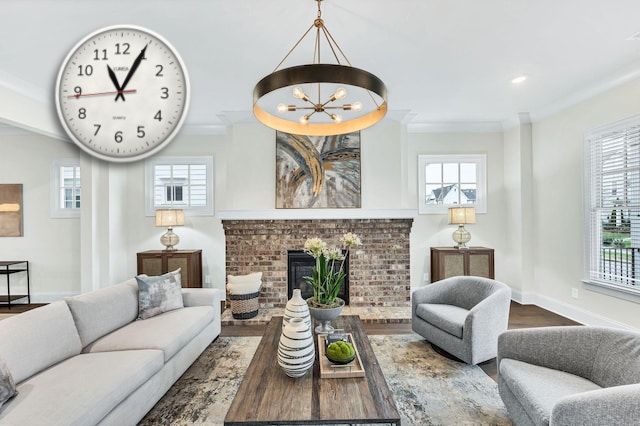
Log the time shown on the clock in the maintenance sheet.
11:04:44
